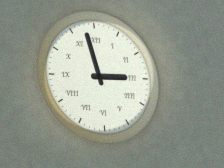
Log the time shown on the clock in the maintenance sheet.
2:58
